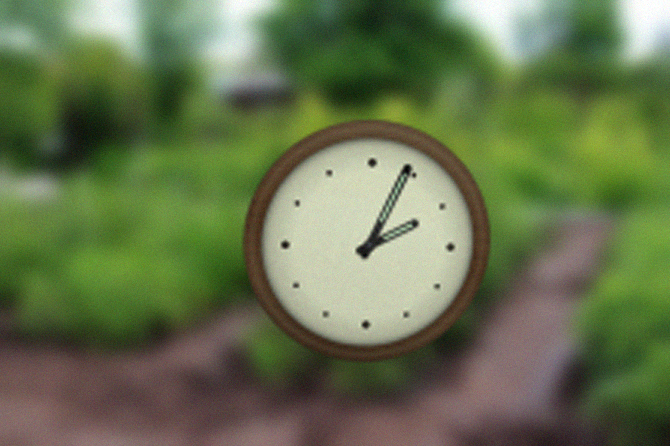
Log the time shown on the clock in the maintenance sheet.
2:04
